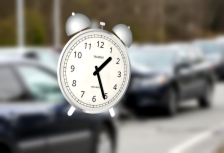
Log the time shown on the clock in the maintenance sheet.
1:26
